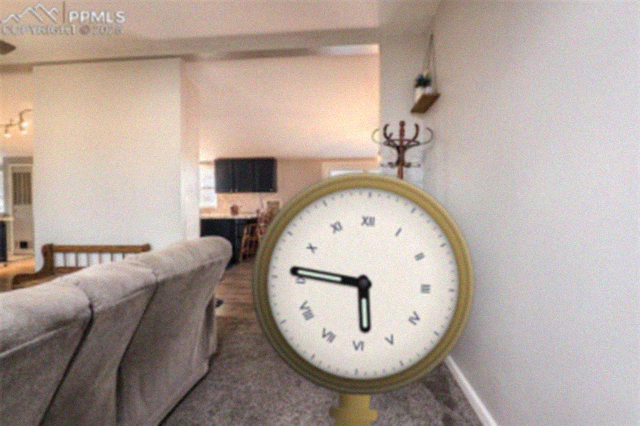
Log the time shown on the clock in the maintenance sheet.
5:46
